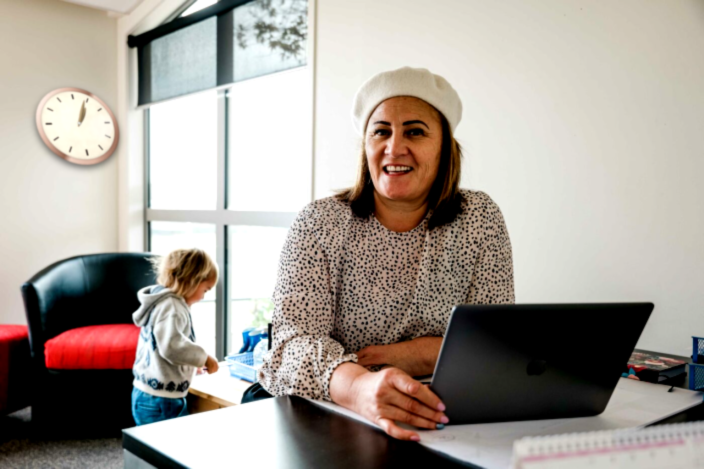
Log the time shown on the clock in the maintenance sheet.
1:04
